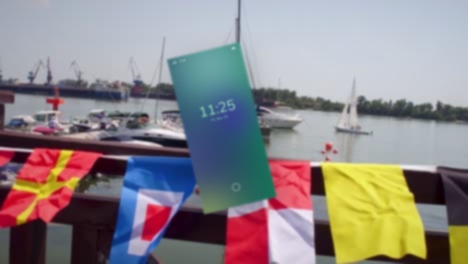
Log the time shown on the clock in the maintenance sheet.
11:25
